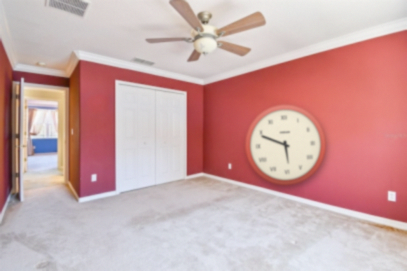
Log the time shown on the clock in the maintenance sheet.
5:49
